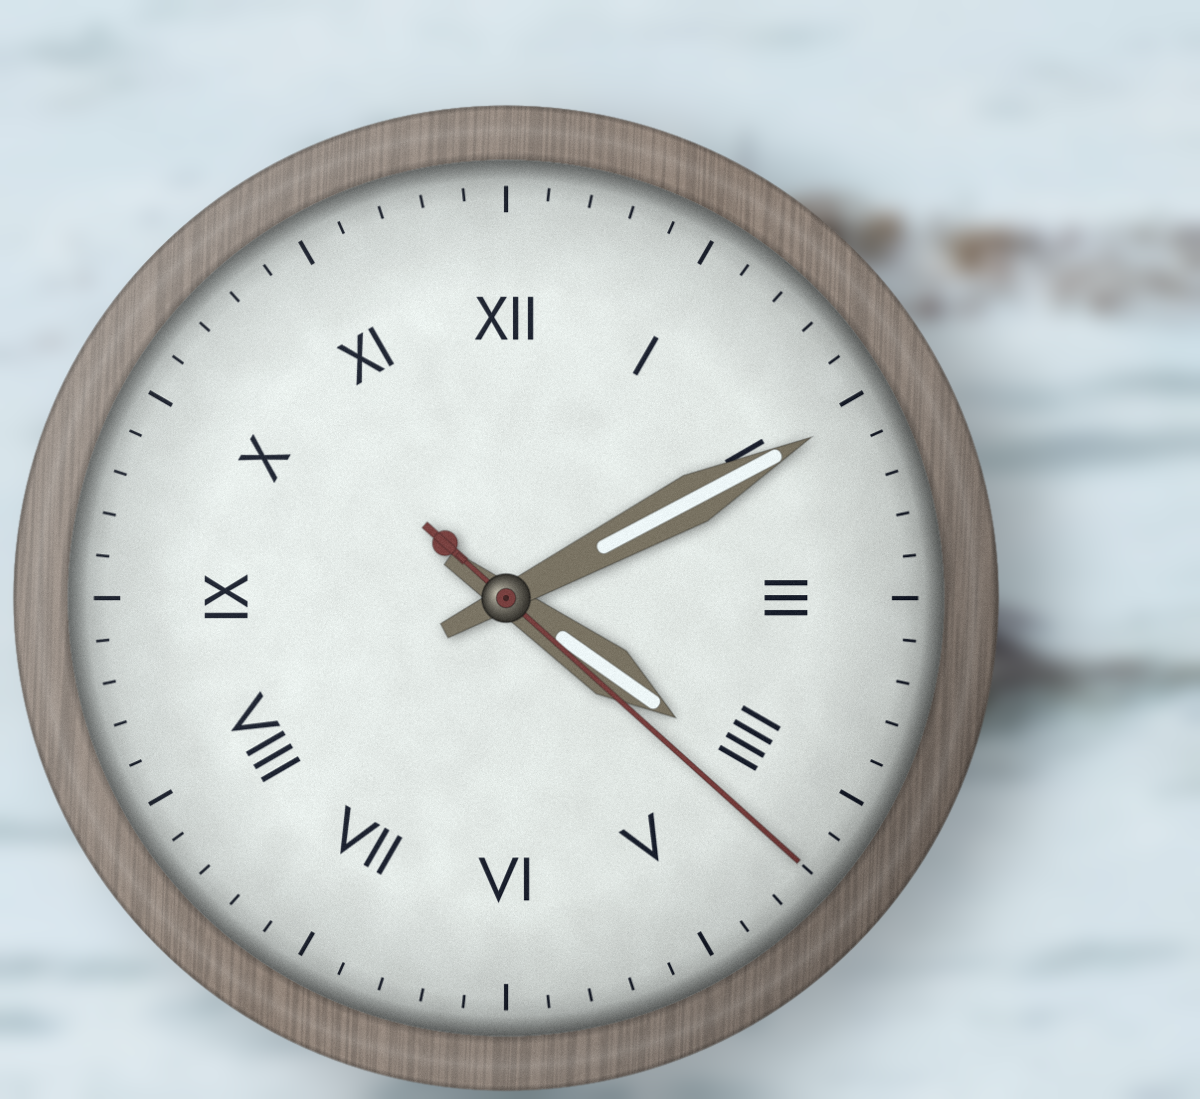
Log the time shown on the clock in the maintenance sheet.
4:10:22
